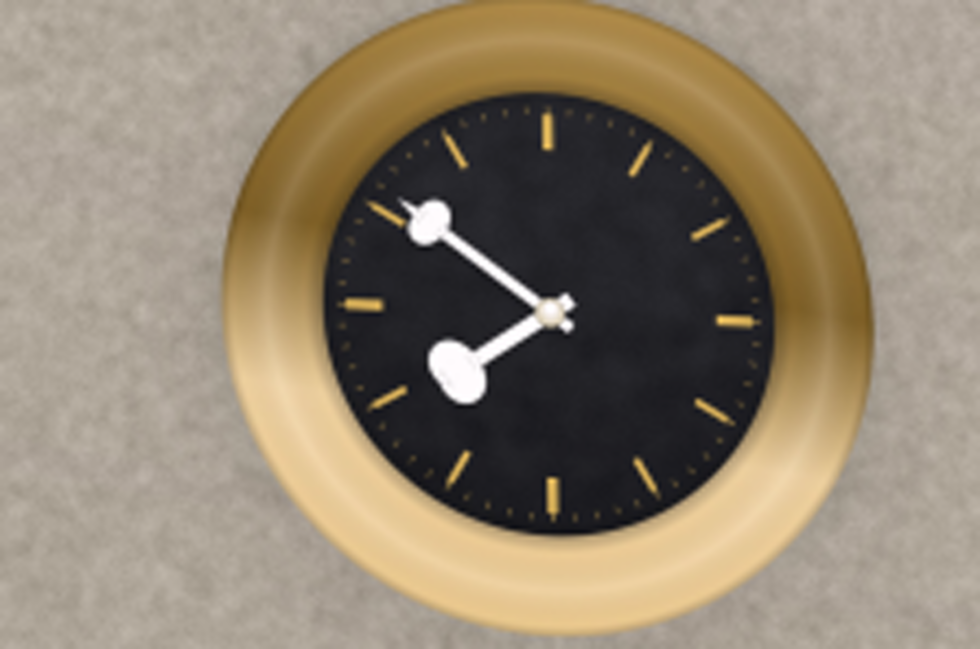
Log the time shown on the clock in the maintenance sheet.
7:51
